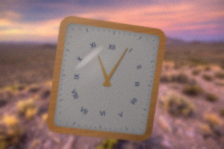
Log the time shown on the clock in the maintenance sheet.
11:04
